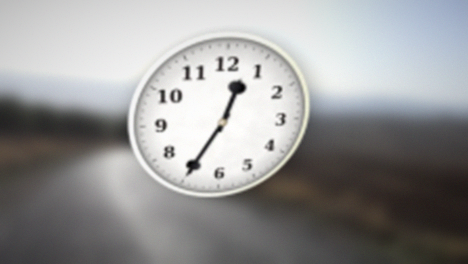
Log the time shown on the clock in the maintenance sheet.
12:35
